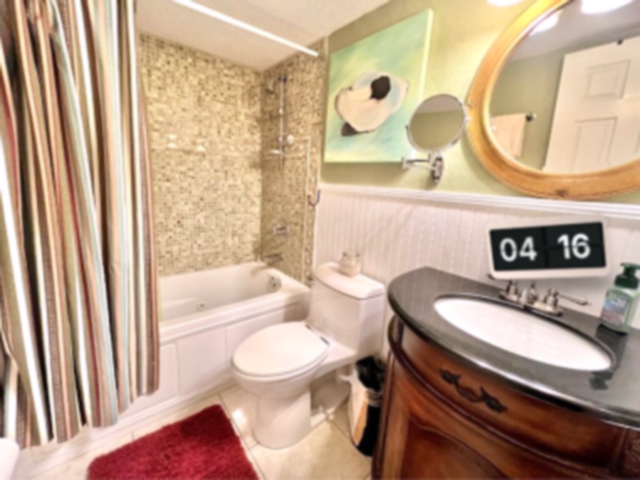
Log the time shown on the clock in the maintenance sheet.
4:16
